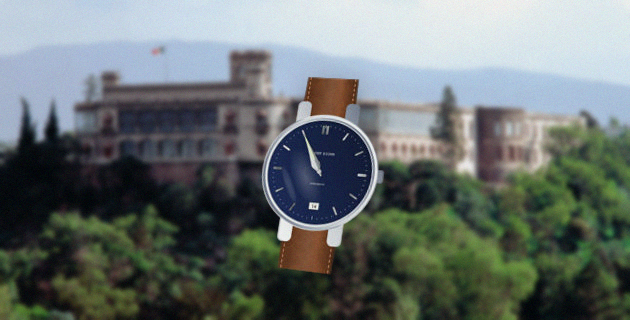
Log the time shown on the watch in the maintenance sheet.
10:55
